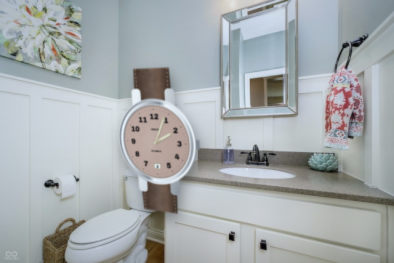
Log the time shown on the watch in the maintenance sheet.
2:04
